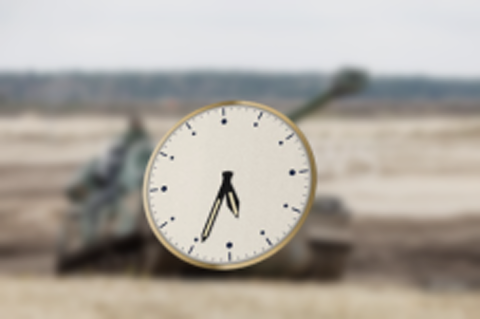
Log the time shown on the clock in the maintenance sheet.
5:34
